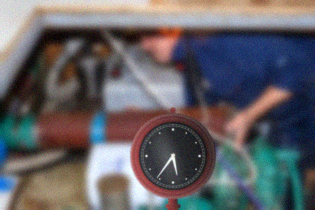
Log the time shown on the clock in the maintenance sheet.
5:36
